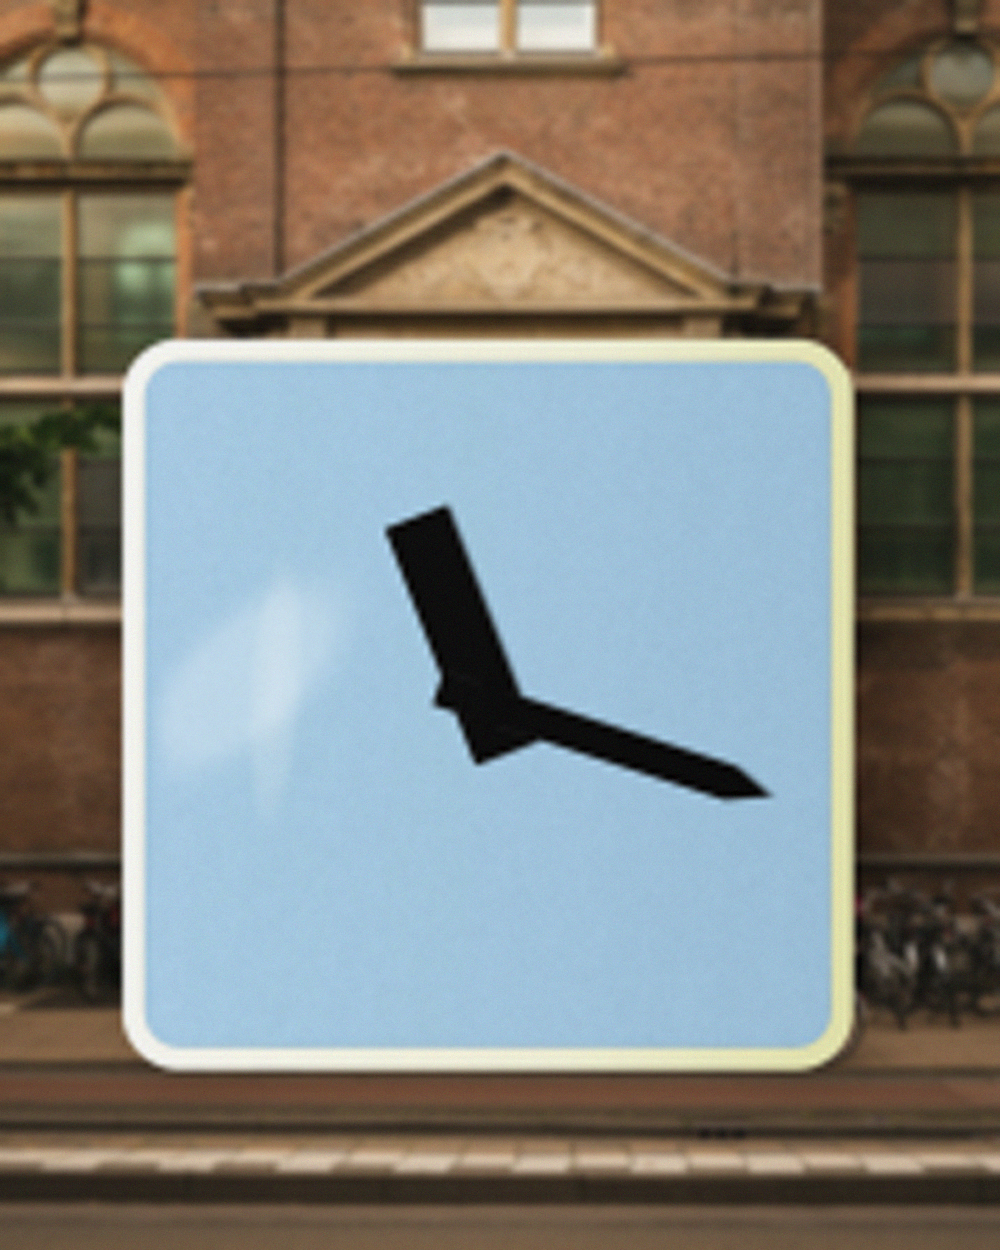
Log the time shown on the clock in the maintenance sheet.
11:18
